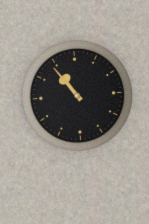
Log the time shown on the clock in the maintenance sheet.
10:54
